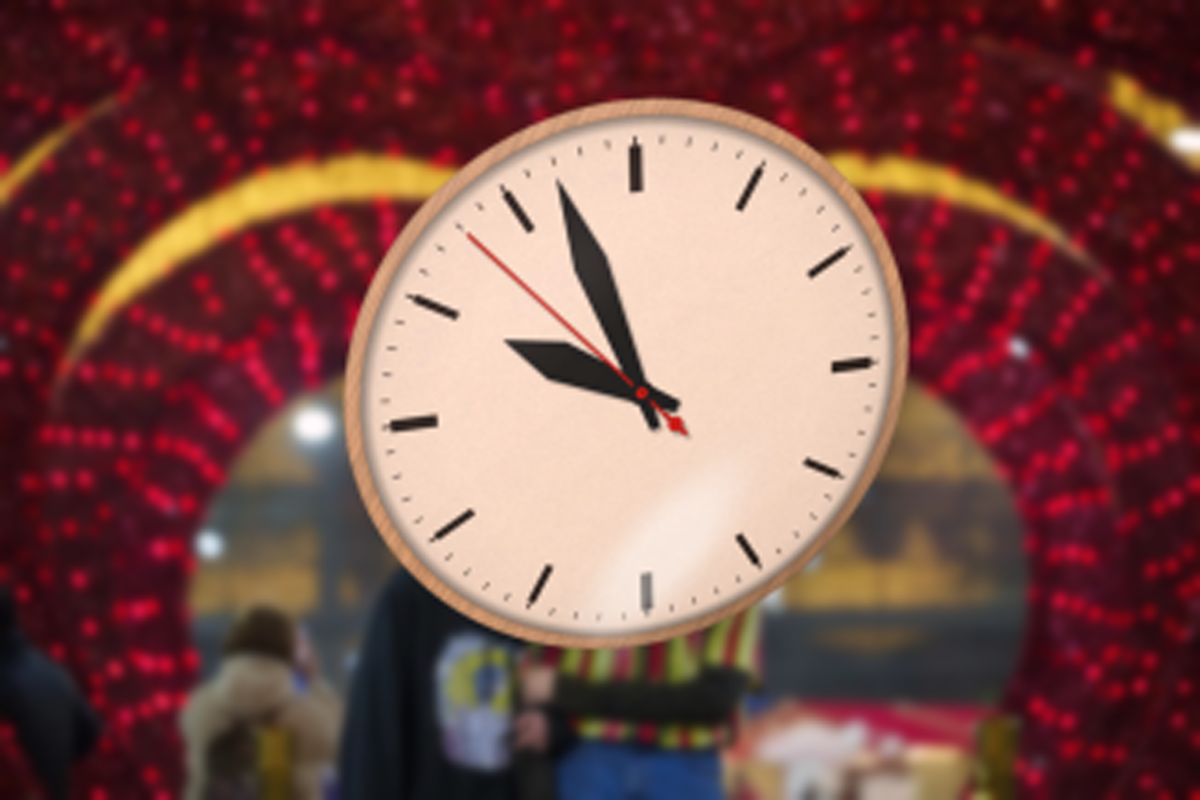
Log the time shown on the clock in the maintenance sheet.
9:56:53
